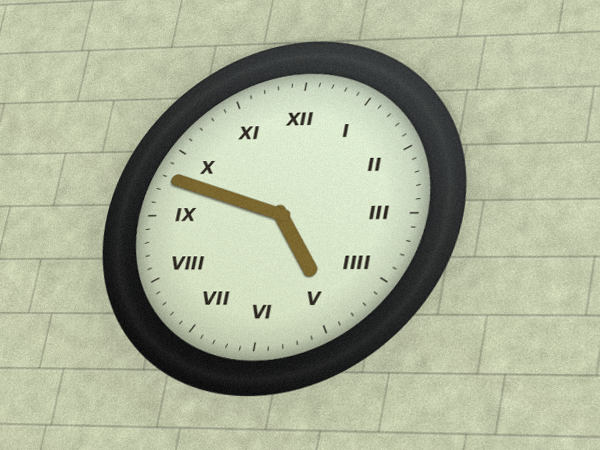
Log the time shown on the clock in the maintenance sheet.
4:48
